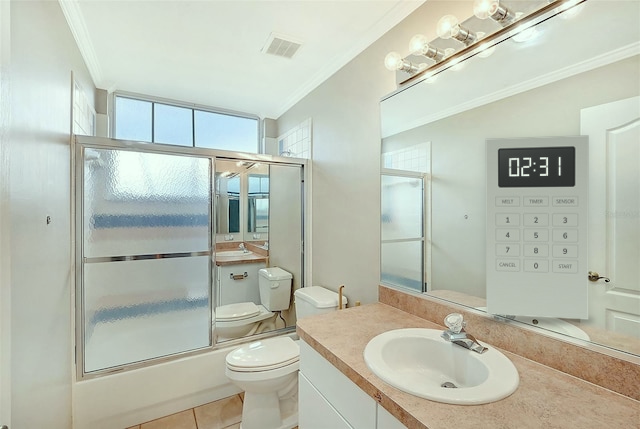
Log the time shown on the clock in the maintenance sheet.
2:31
